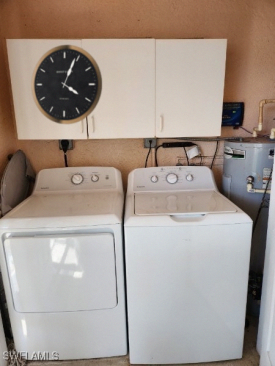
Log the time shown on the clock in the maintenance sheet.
4:04
